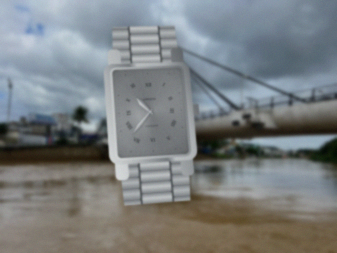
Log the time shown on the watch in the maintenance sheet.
10:37
